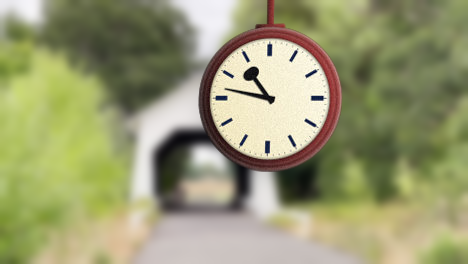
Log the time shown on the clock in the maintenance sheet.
10:47
